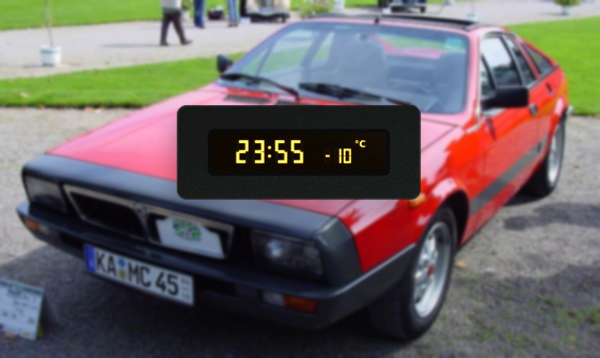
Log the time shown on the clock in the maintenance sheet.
23:55
